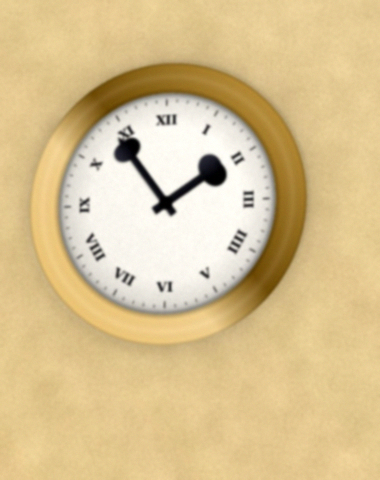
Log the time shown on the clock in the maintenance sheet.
1:54
